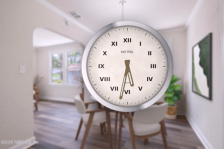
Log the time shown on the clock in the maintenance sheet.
5:32
